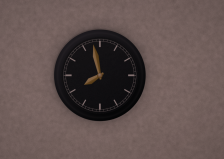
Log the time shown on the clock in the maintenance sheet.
7:58
